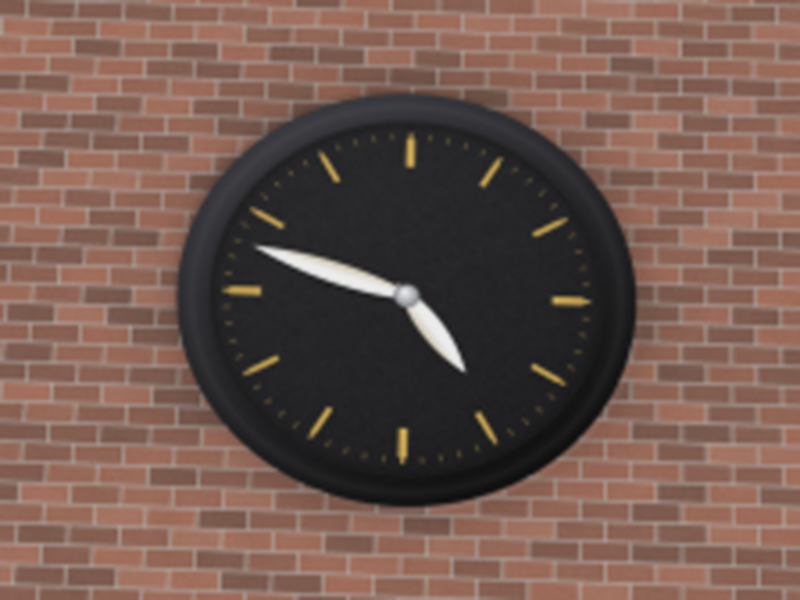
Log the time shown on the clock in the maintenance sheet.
4:48
